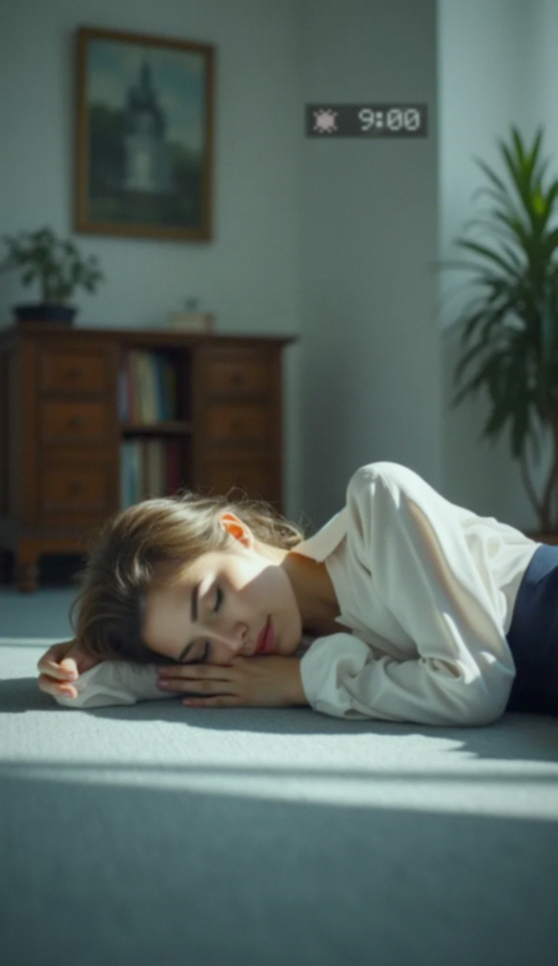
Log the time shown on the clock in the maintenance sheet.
9:00
